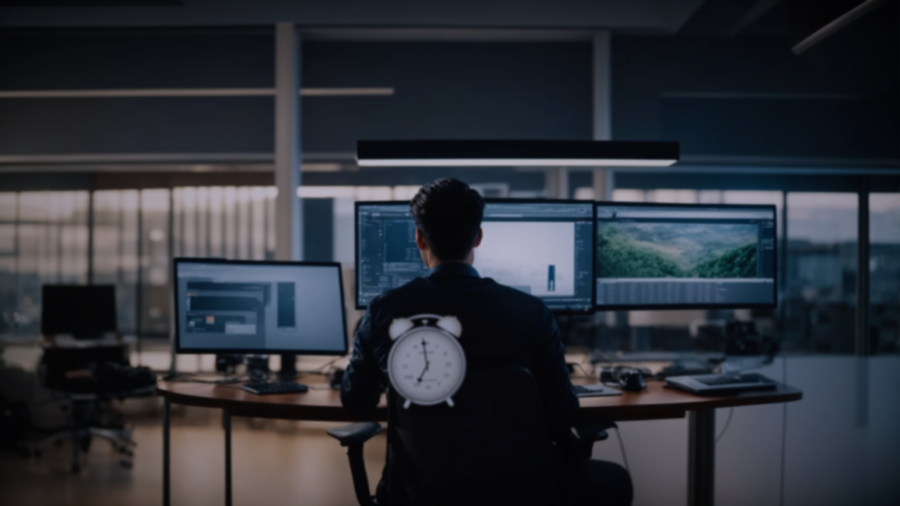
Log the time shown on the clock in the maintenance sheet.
6:59
